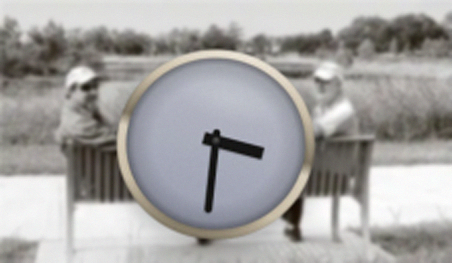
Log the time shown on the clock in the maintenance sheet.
3:31
